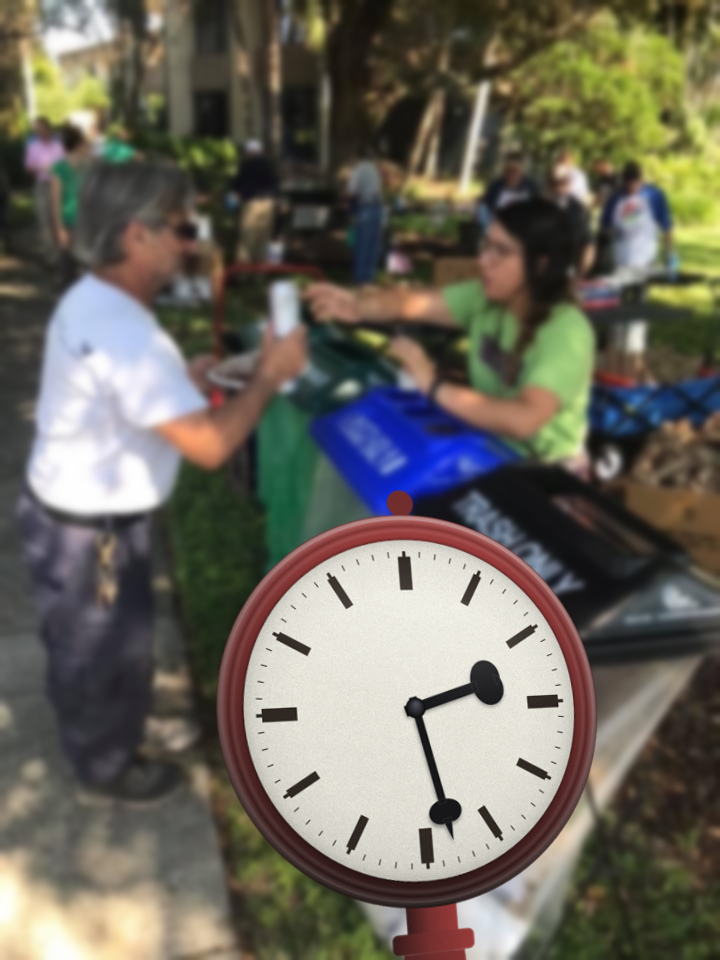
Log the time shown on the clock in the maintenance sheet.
2:28
